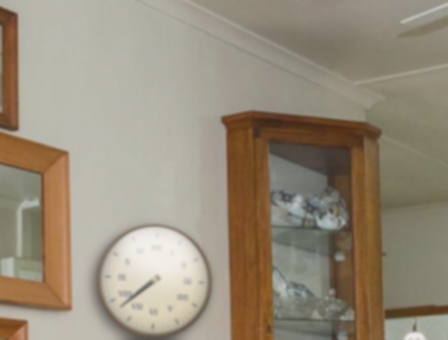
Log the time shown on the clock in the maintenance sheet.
7:38
